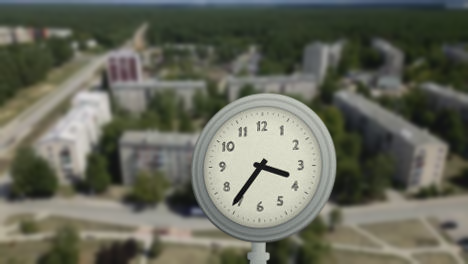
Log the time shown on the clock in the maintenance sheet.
3:36
